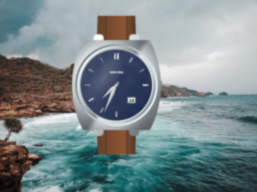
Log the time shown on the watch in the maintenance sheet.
7:34
